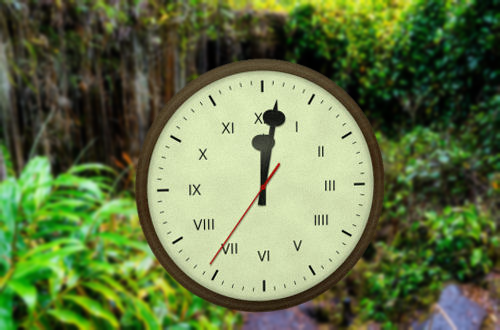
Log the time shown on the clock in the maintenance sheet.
12:01:36
